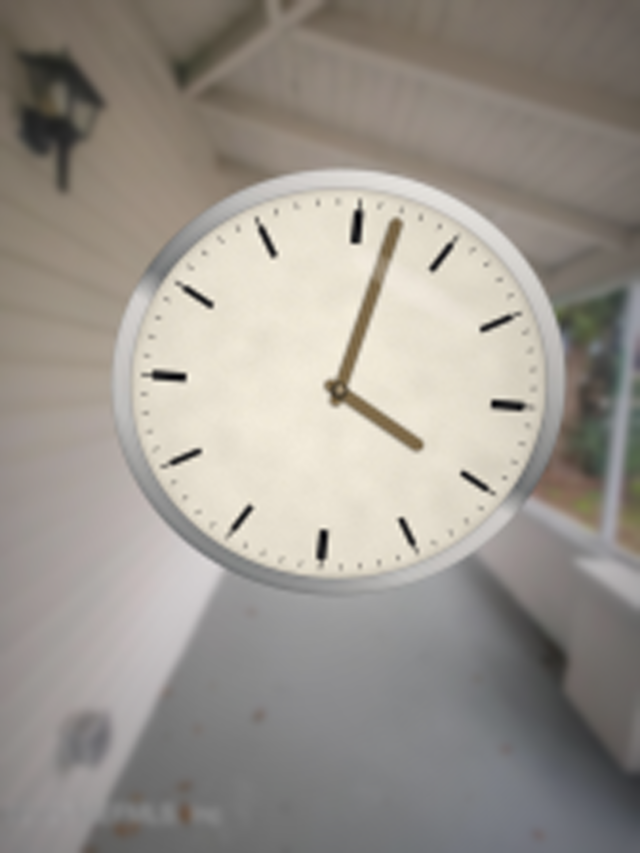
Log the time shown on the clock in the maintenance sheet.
4:02
